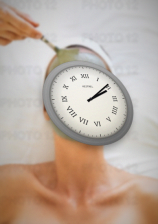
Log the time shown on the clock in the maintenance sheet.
2:09
